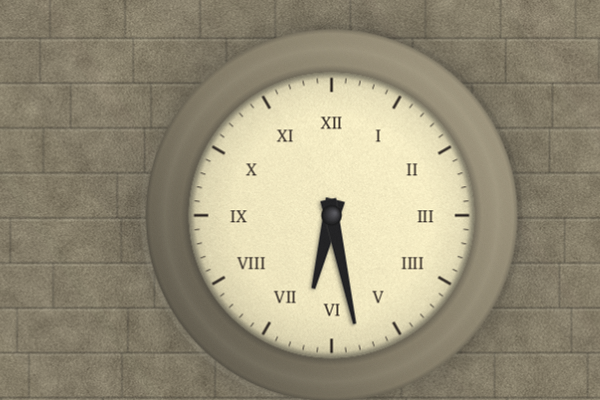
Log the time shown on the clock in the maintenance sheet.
6:28
